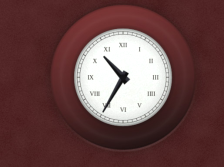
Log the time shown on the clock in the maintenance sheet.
10:35
